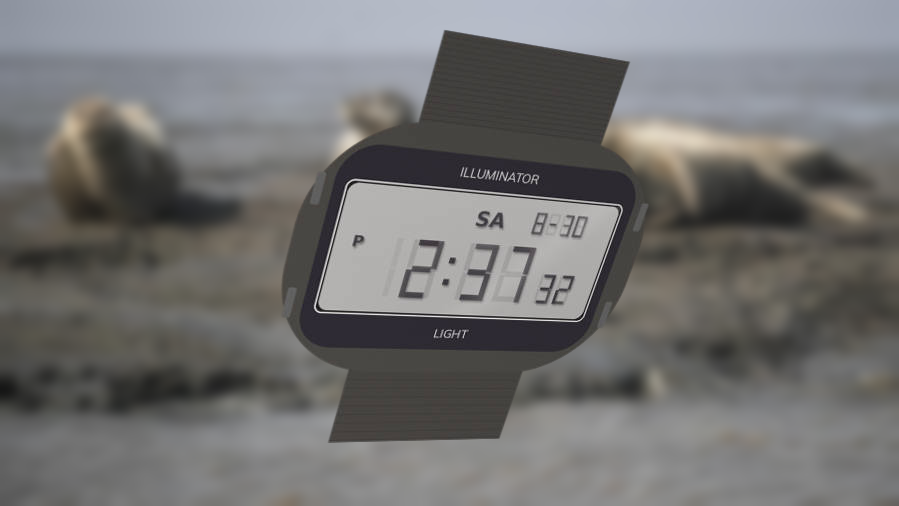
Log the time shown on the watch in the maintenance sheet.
2:37:32
